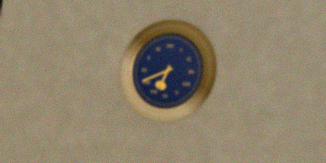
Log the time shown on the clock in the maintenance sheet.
6:41
